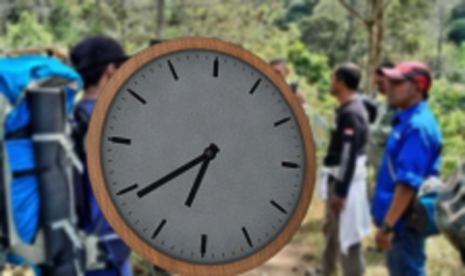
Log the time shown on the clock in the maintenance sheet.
6:39
